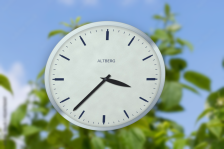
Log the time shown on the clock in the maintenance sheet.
3:37
